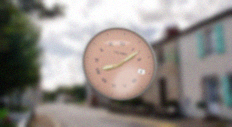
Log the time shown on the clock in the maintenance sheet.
8:07
